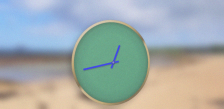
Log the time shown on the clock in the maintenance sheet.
12:43
